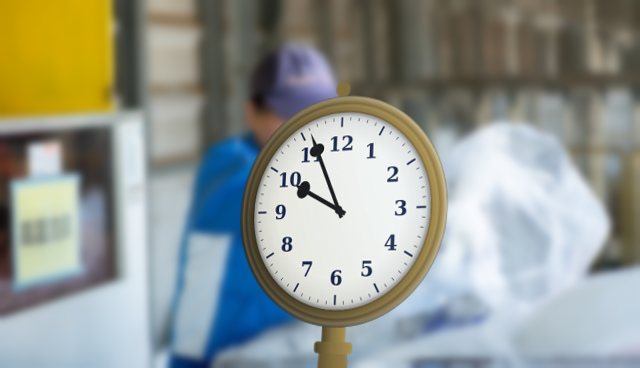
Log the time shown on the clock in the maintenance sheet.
9:56
